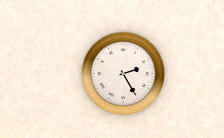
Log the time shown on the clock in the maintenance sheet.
2:25
